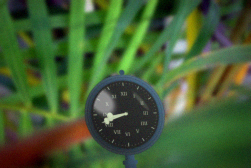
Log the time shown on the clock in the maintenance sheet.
8:42
